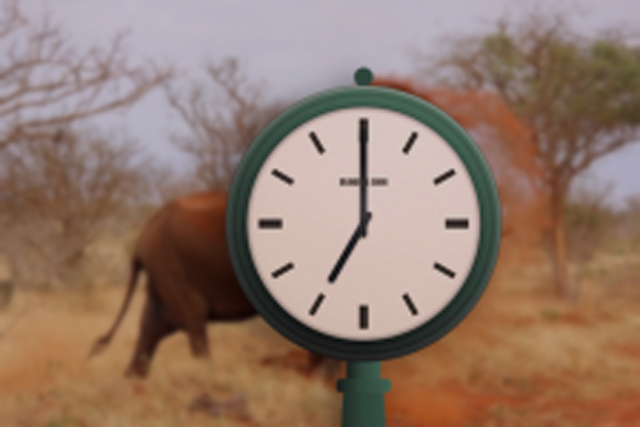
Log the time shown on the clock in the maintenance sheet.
7:00
